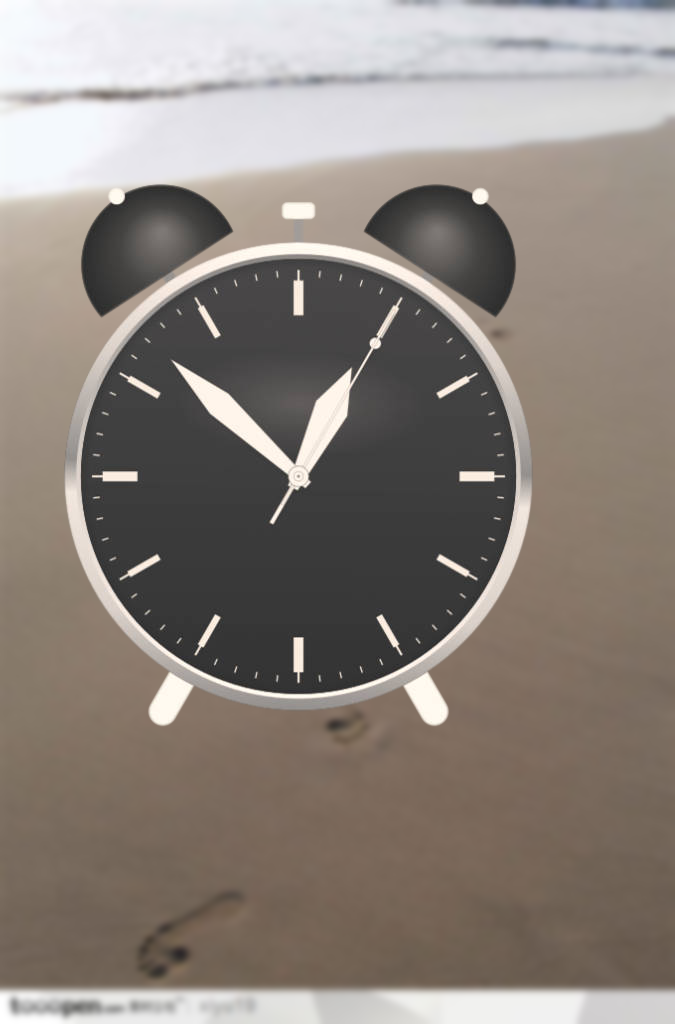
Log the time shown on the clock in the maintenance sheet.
12:52:05
